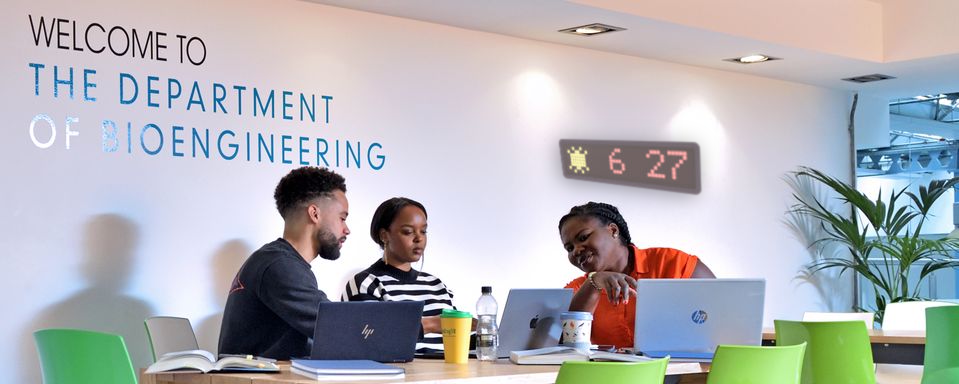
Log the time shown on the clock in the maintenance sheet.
6:27
